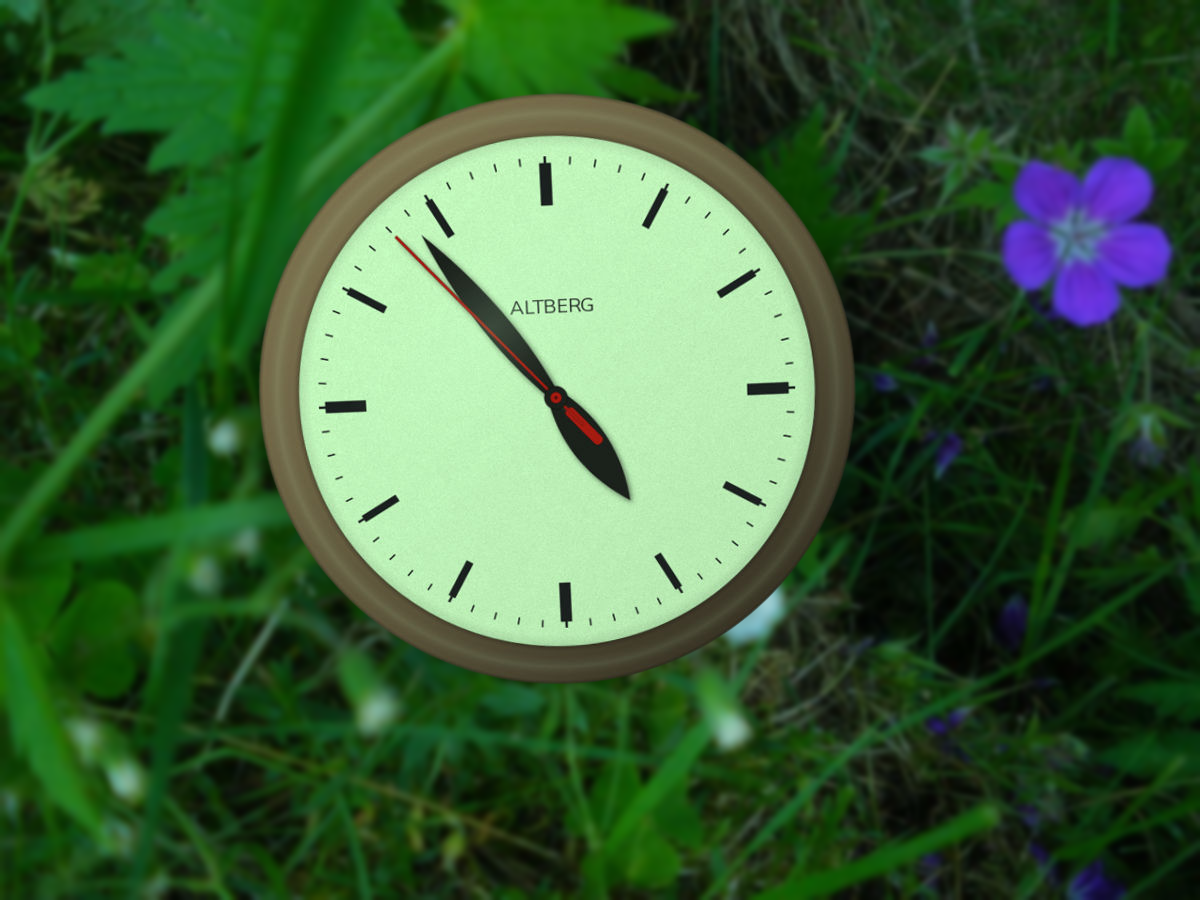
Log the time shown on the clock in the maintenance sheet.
4:53:53
